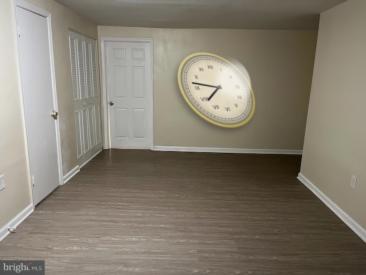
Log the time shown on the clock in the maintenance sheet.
7:47
